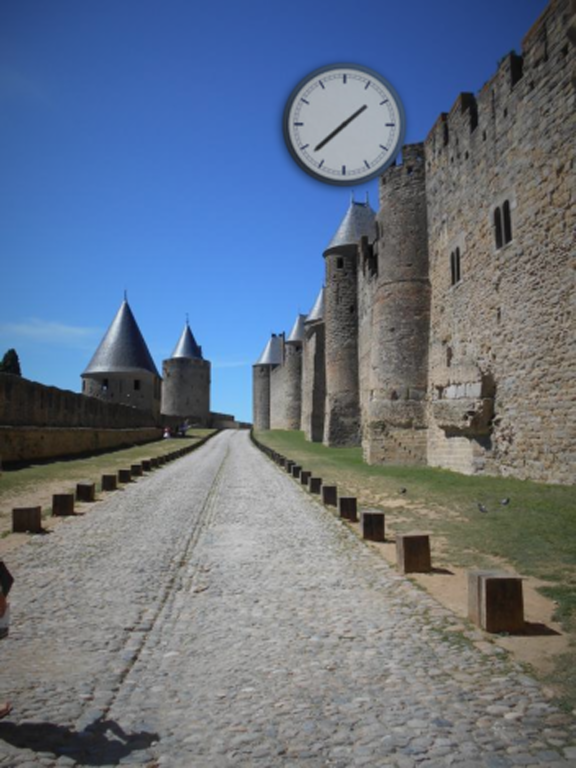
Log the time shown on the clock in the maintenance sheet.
1:38
